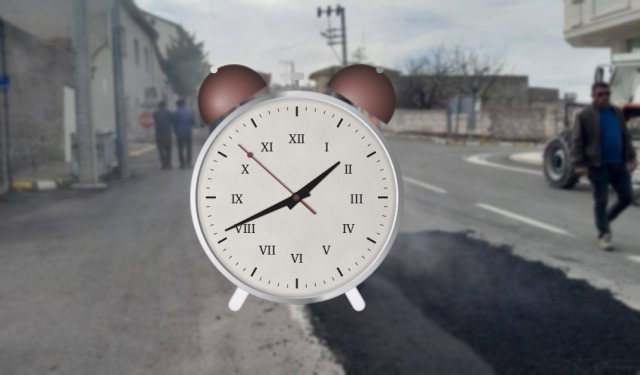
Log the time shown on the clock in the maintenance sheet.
1:40:52
